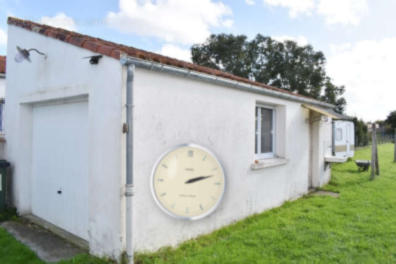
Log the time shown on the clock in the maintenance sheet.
2:12
